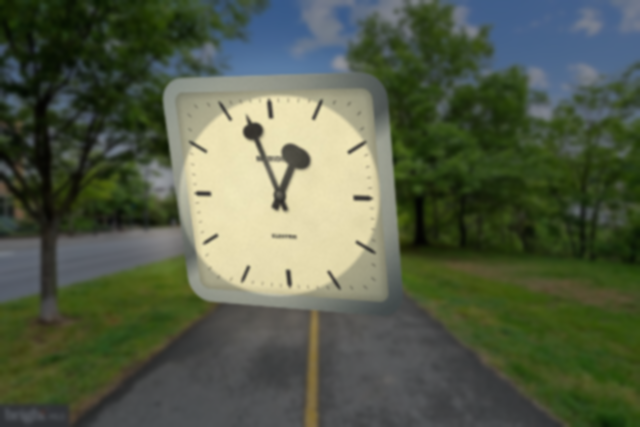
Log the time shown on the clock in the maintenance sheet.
12:57
